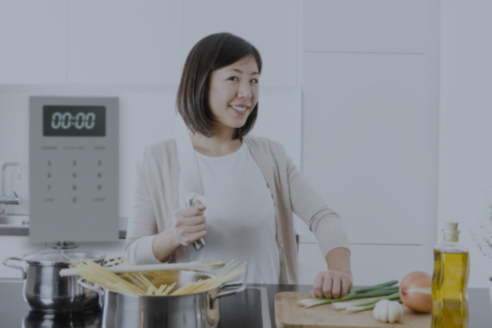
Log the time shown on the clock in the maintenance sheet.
0:00
